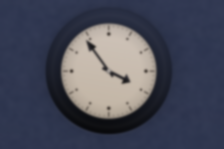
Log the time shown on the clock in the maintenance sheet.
3:54
